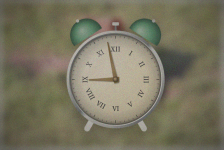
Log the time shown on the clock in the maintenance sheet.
8:58
